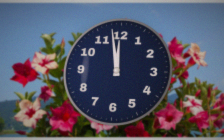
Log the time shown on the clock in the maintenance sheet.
11:58
